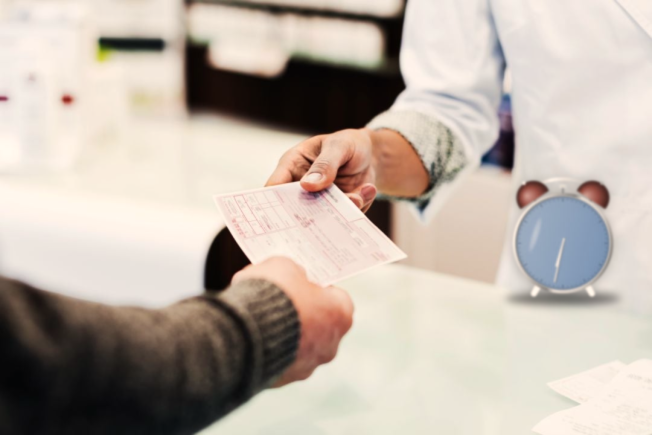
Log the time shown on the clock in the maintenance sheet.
6:32
